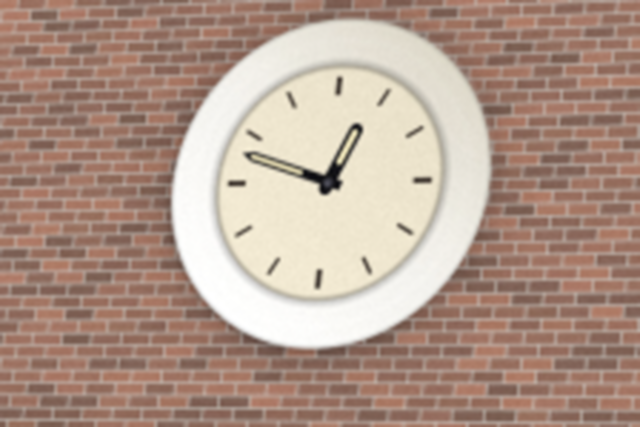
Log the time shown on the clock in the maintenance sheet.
12:48
